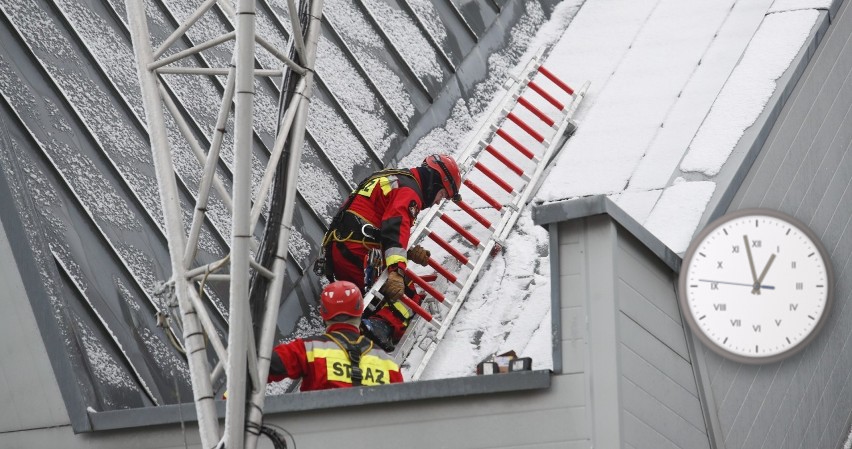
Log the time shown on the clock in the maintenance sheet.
12:57:46
